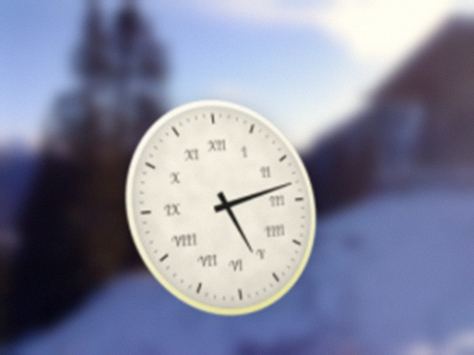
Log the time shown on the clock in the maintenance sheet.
5:13
